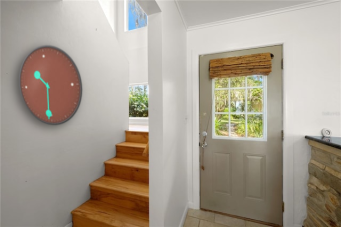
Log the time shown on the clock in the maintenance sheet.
10:31
